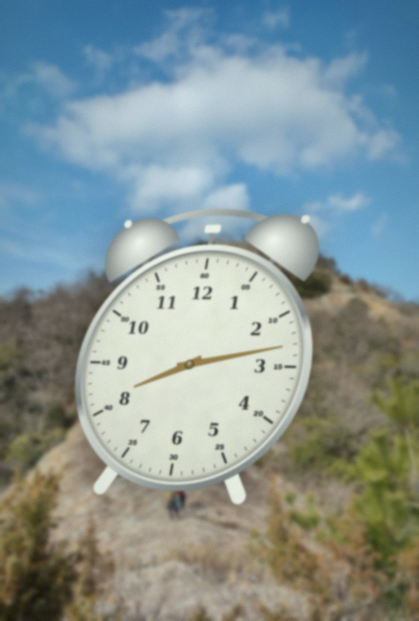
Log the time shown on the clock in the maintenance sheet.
8:13
